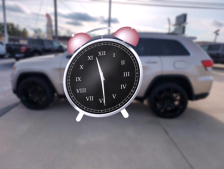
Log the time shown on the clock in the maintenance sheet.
11:29
